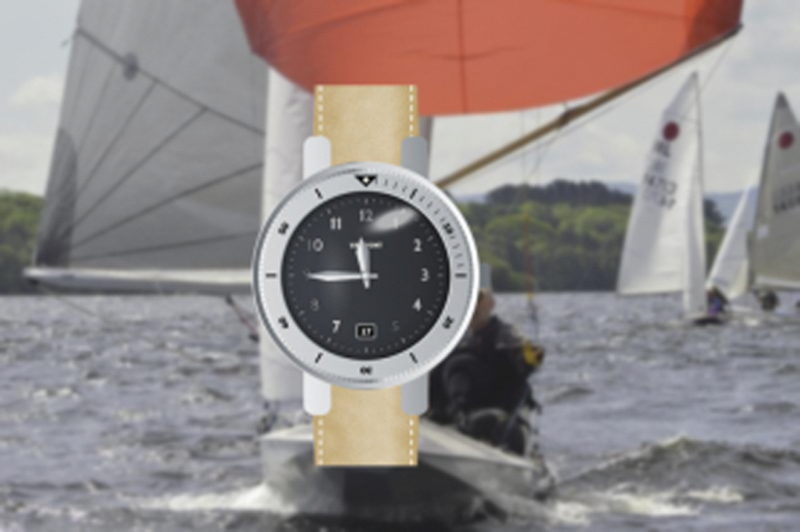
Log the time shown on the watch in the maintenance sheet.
11:45
